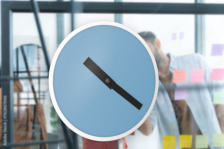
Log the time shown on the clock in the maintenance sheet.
10:21
